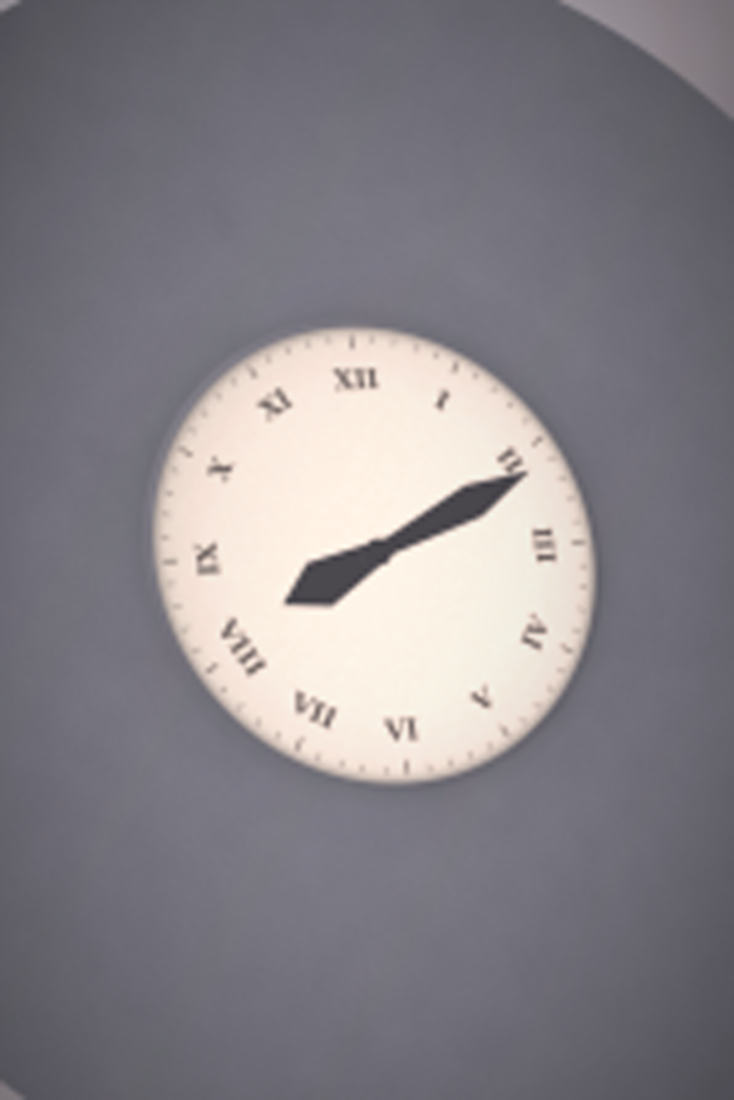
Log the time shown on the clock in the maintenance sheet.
8:11
